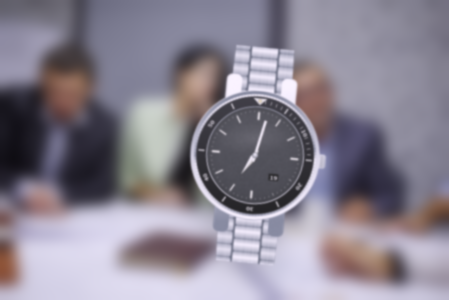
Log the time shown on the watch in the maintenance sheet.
7:02
